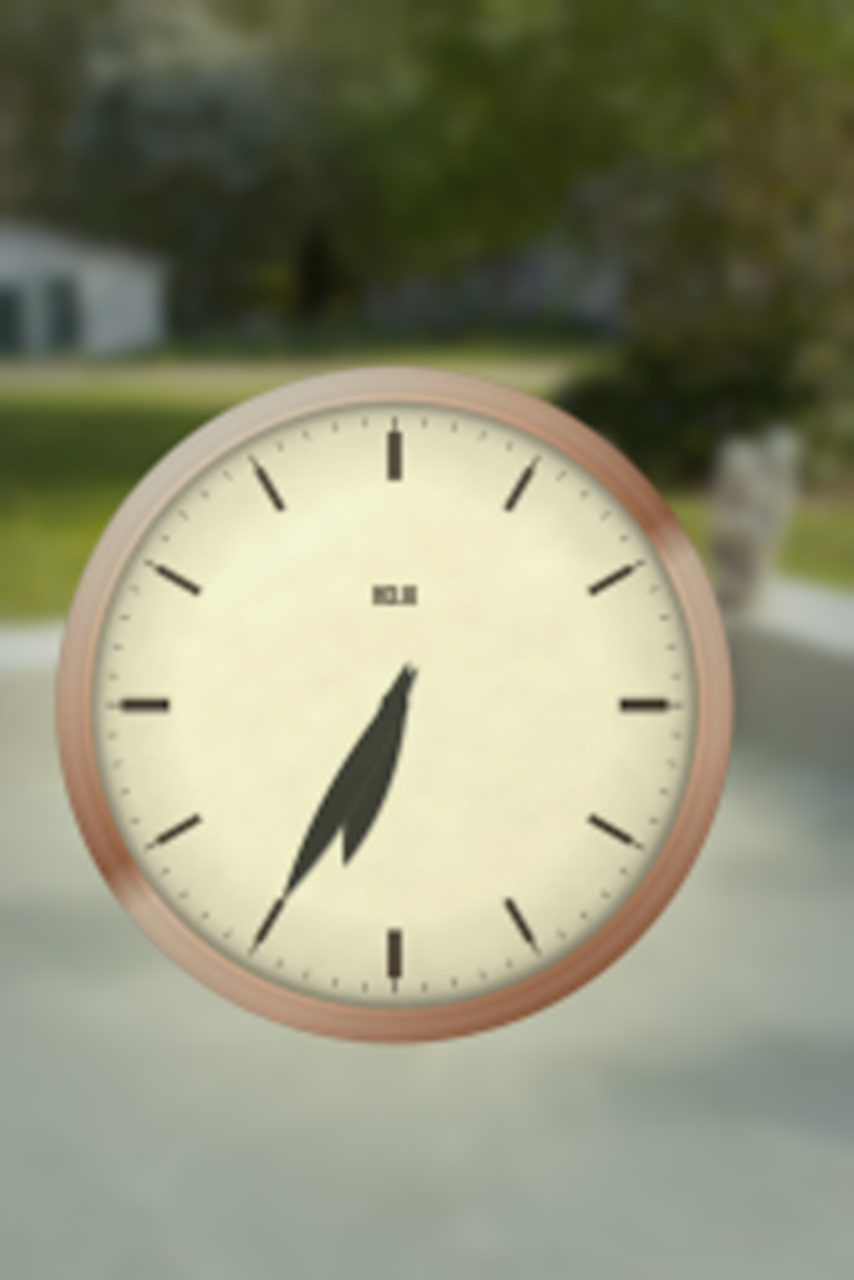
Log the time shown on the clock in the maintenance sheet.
6:35
